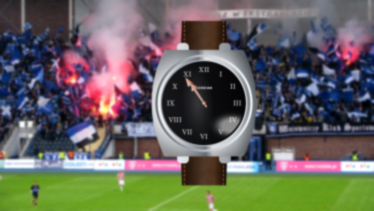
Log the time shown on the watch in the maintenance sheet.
10:54
